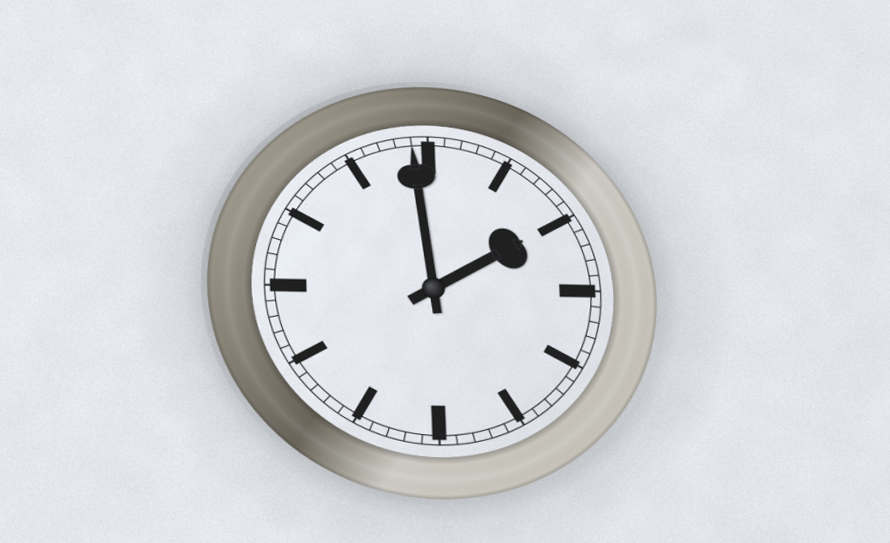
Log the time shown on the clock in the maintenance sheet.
1:59
